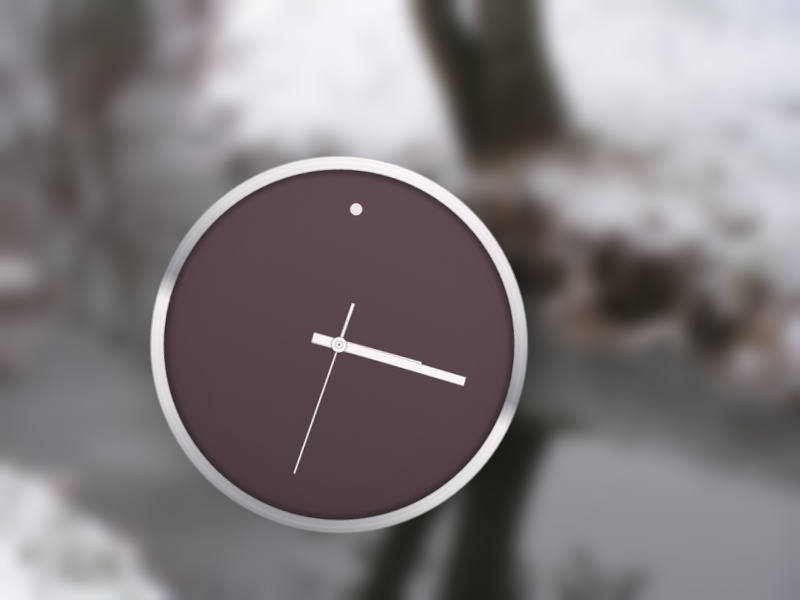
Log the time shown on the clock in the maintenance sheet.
3:16:32
